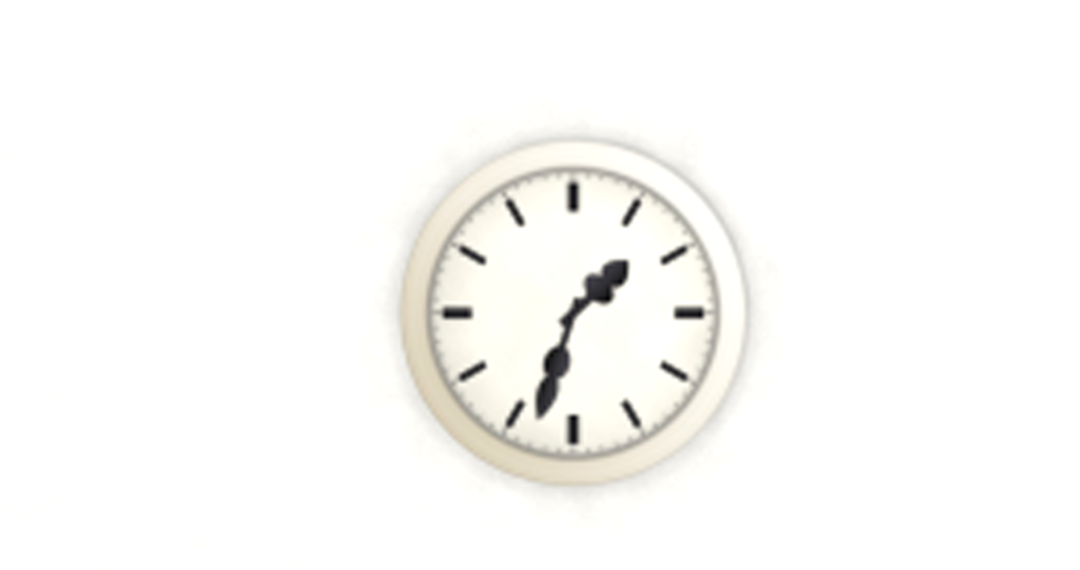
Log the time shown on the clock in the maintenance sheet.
1:33
